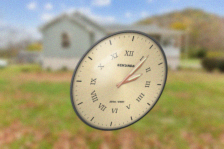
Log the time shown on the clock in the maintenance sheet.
2:06
